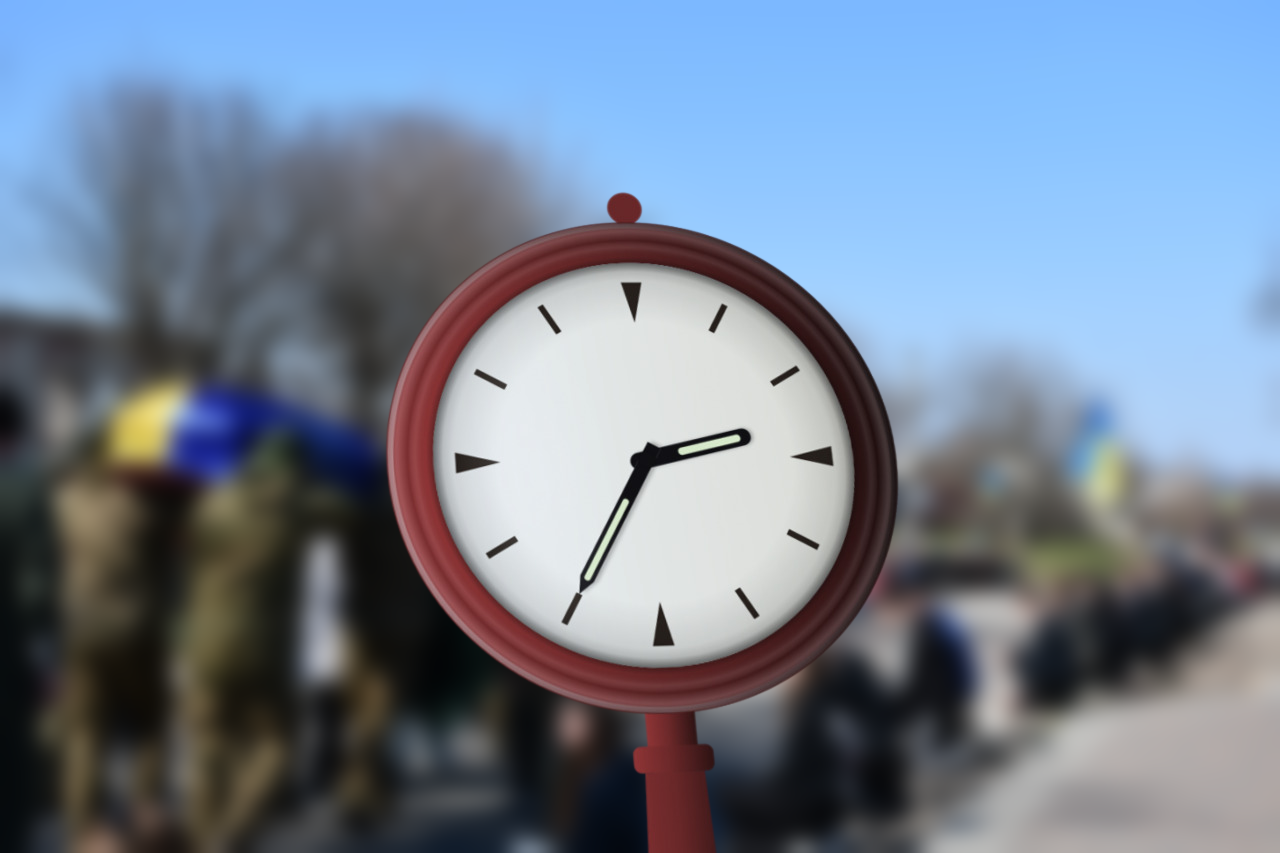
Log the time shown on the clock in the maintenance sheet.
2:35
